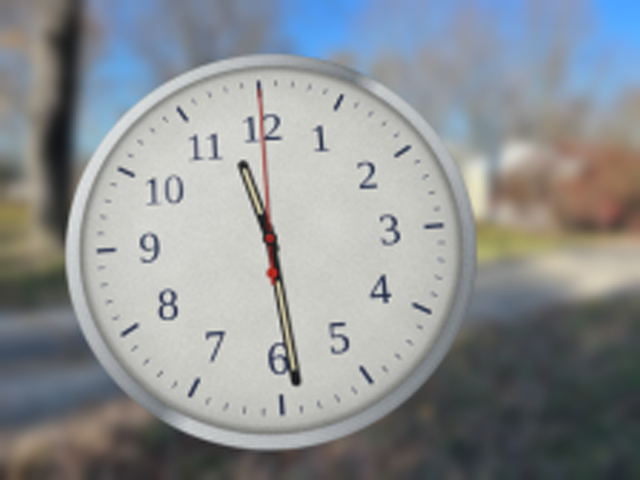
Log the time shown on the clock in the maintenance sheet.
11:29:00
